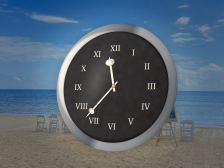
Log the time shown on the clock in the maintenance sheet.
11:37
